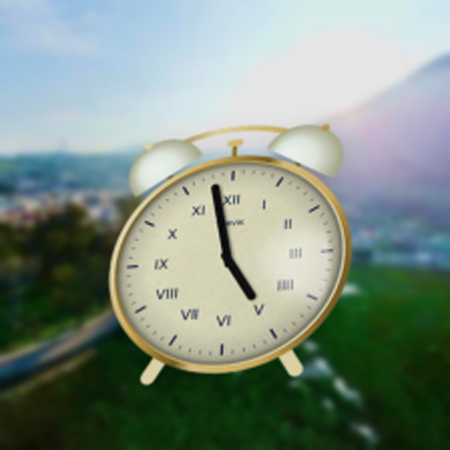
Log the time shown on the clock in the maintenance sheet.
4:58
